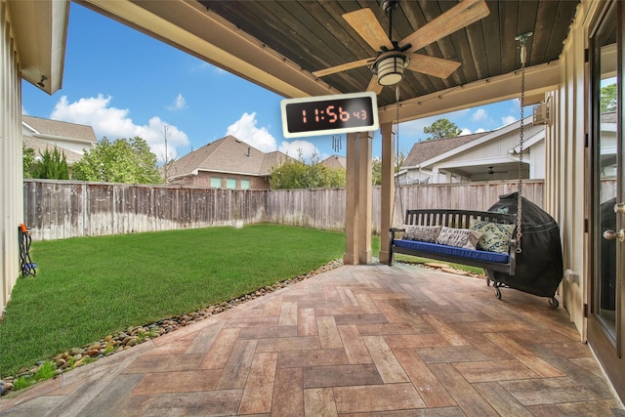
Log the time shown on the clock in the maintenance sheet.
11:56:43
